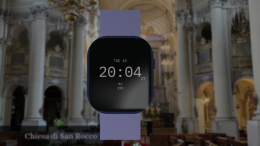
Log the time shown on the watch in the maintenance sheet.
20:04
